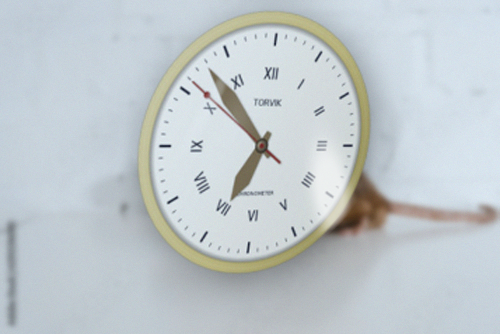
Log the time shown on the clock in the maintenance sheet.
6:52:51
